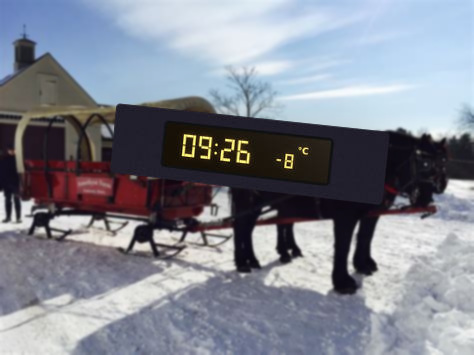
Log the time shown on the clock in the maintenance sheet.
9:26
